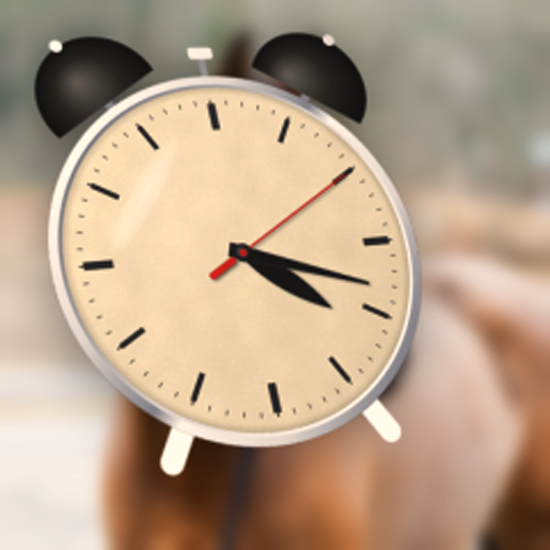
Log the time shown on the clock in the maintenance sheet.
4:18:10
